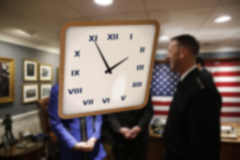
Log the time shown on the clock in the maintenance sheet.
1:55
